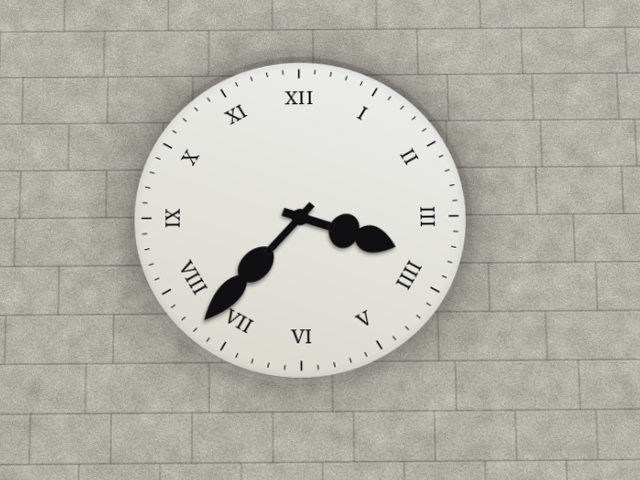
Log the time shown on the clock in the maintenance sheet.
3:37
